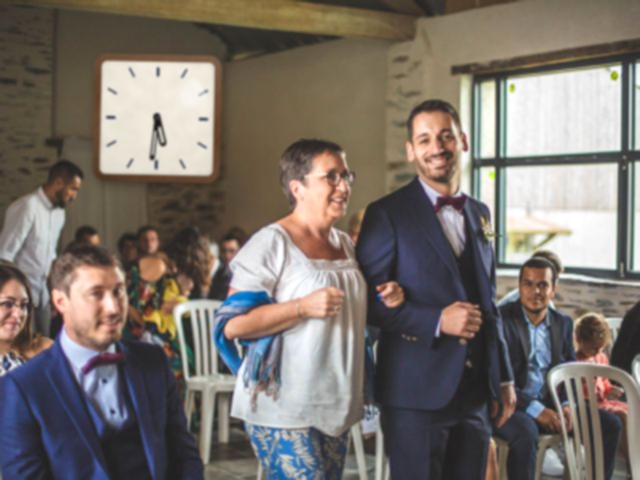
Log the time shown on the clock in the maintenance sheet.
5:31
